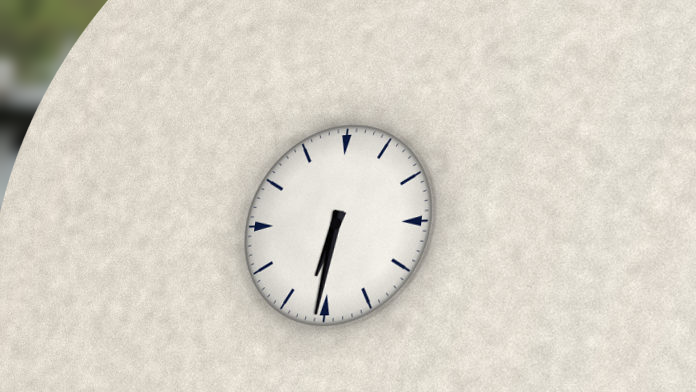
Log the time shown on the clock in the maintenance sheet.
6:31
